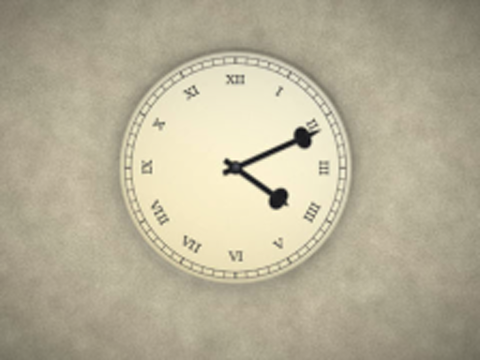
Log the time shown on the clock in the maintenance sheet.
4:11
